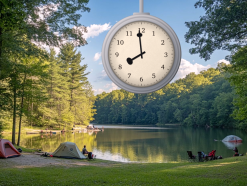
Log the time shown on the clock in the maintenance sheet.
7:59
